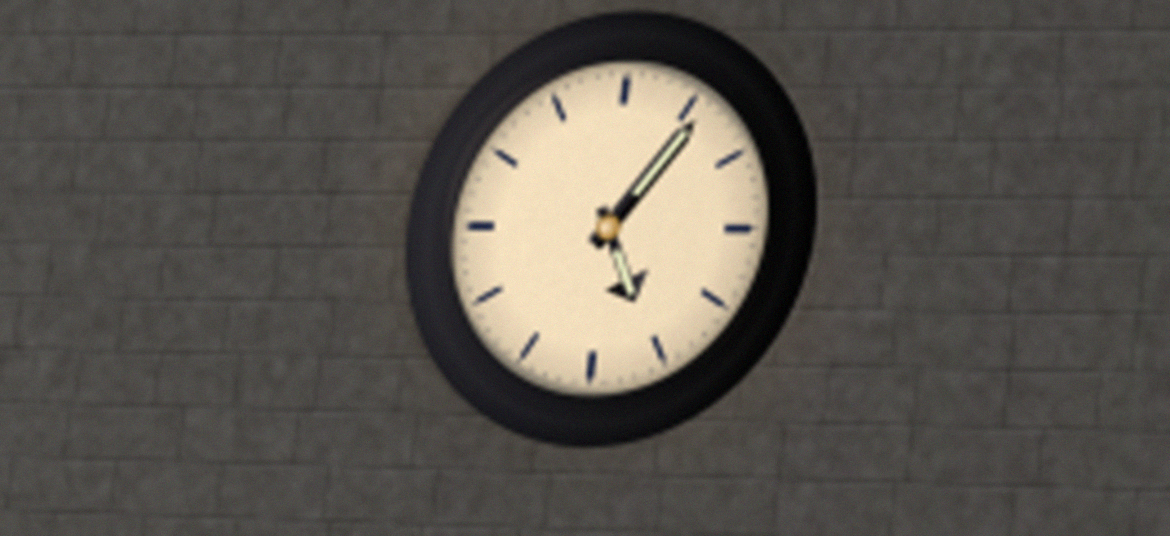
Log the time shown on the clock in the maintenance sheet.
5:06
